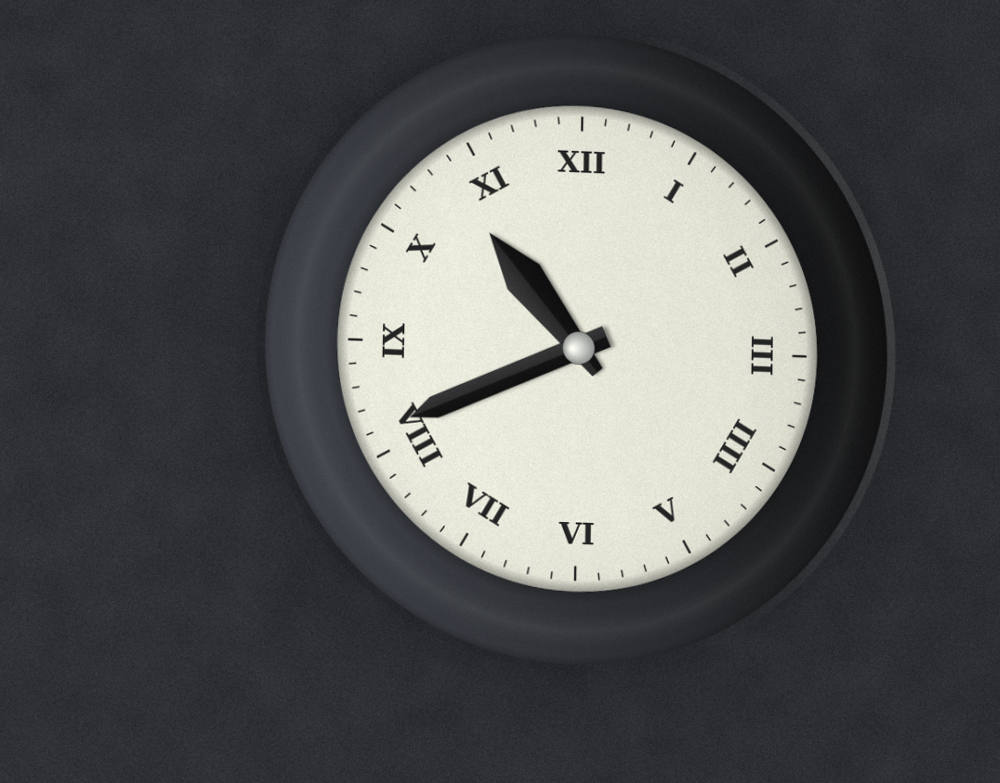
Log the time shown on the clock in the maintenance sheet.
10:41
